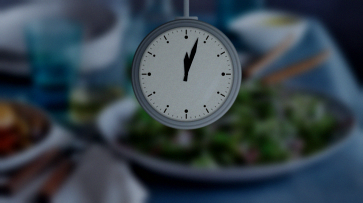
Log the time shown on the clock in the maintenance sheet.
12:03
